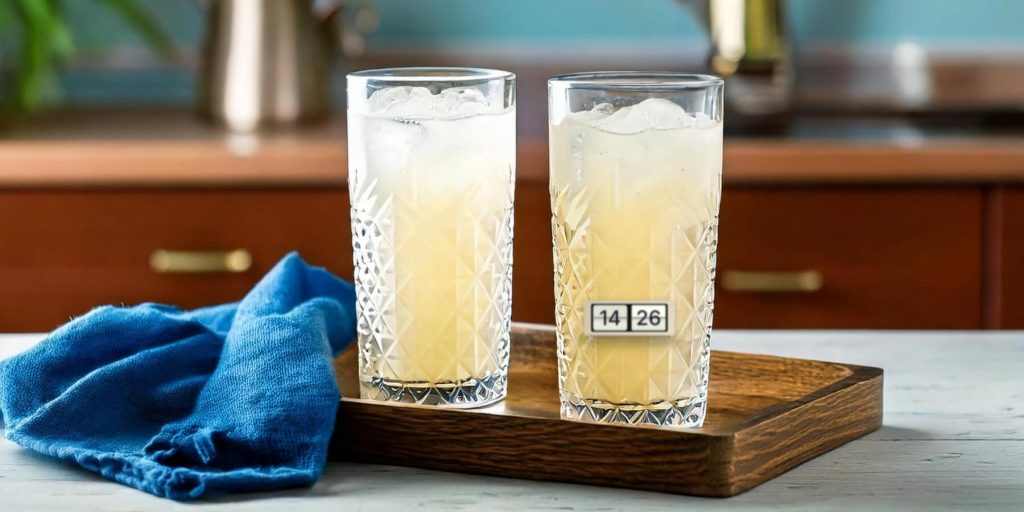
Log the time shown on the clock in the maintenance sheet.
14:26
